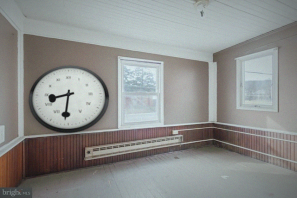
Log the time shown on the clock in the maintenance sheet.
8:31
